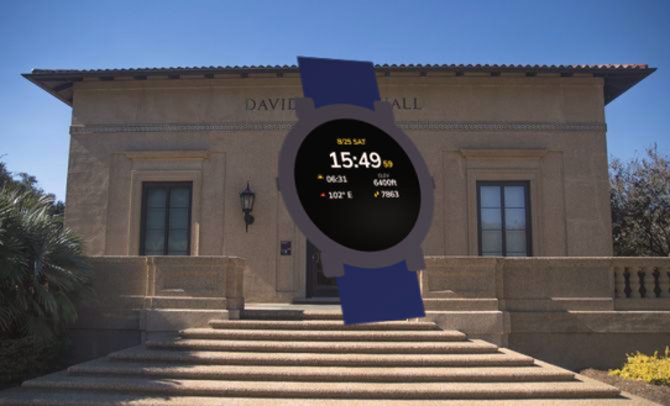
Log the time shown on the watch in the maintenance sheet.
15:49
